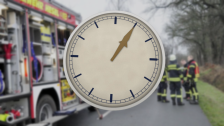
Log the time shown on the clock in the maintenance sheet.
1:05
